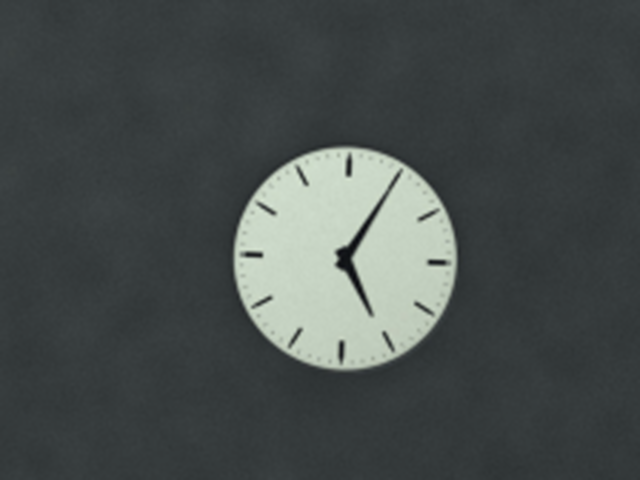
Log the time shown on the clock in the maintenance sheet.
5:05
